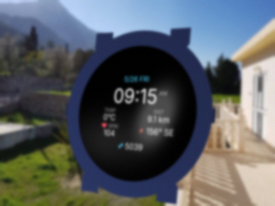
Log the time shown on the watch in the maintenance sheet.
9:15
